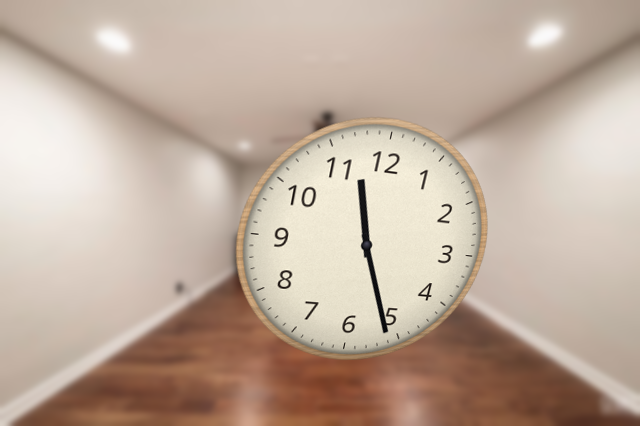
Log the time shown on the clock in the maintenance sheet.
11:26
